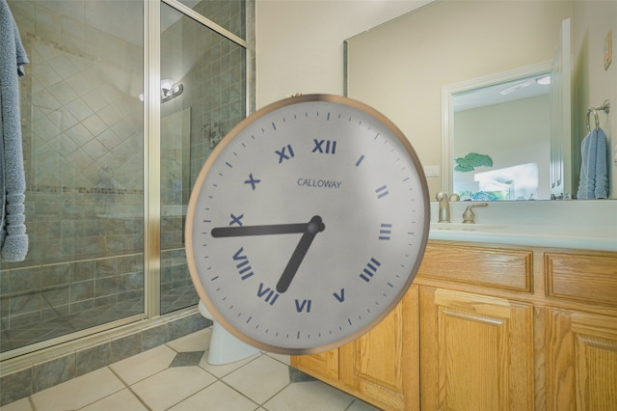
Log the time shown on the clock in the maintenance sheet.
6:44
